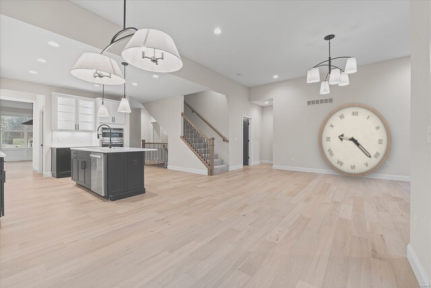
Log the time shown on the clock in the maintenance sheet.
9:22
